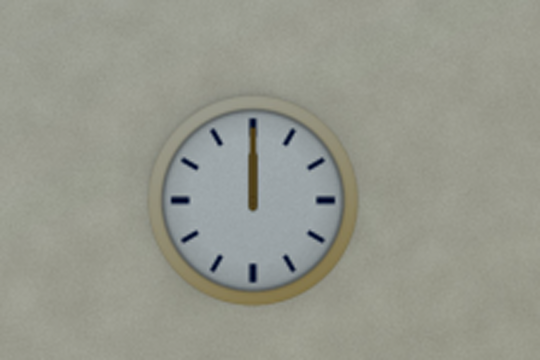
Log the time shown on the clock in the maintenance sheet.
12:00
